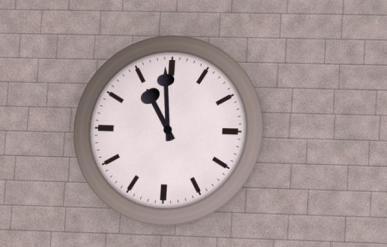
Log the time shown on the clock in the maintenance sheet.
10:59
